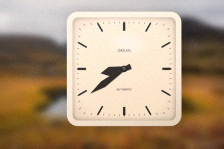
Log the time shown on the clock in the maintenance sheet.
8:39
